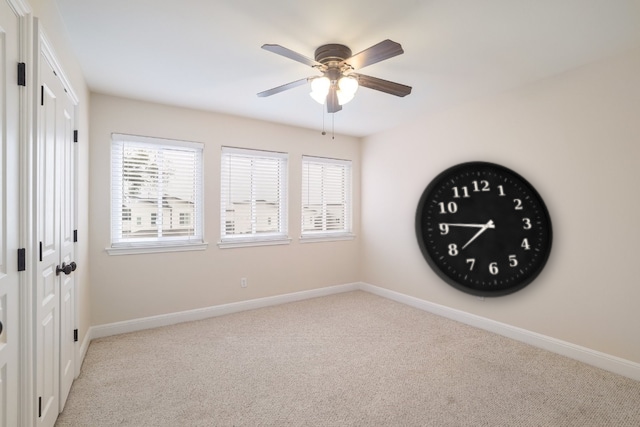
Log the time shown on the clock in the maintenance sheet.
7:46
